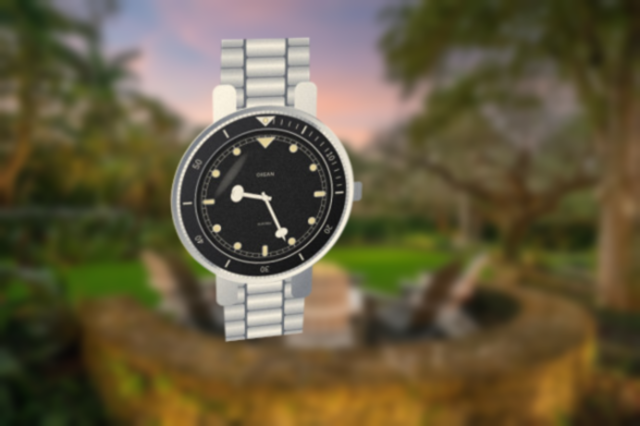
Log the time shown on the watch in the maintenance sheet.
9:26
